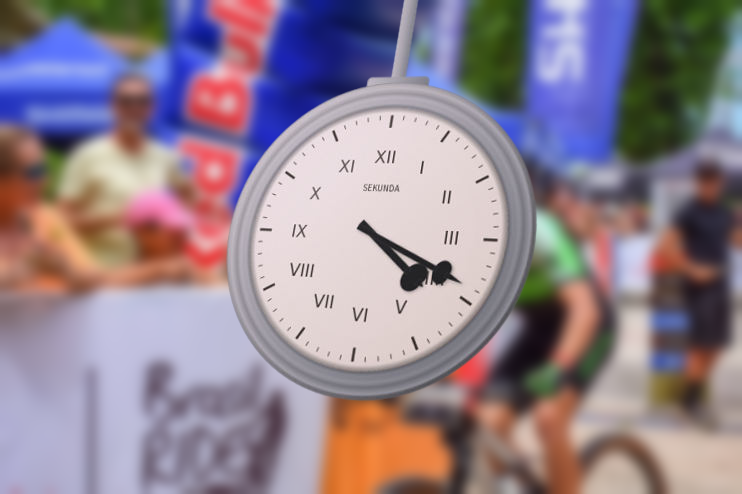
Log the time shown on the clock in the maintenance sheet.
4:19
